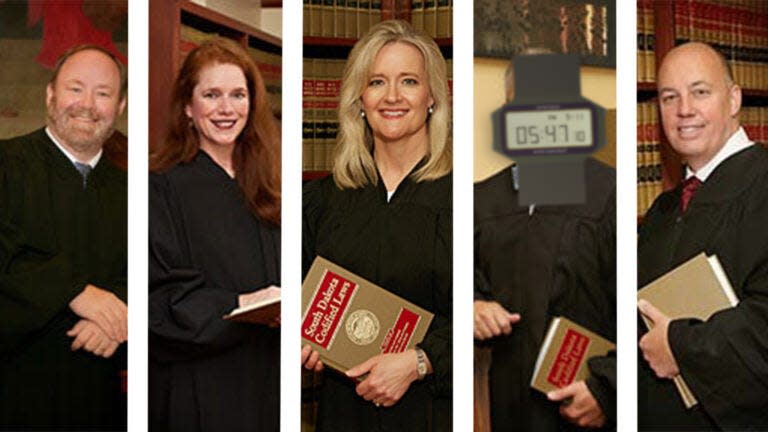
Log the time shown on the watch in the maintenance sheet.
5:47
